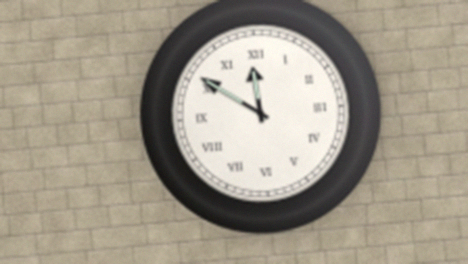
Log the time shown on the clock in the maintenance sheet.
11:51
